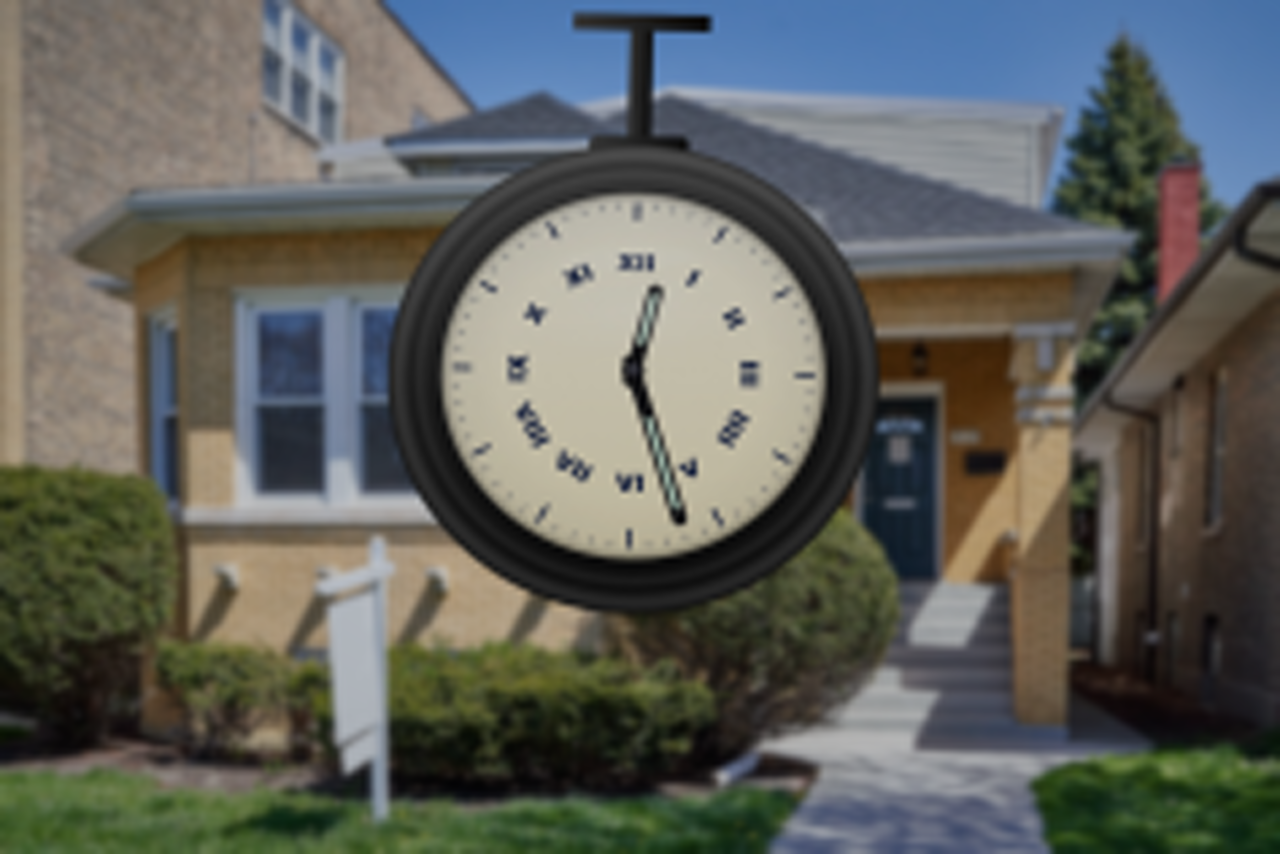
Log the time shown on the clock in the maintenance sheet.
12:27
